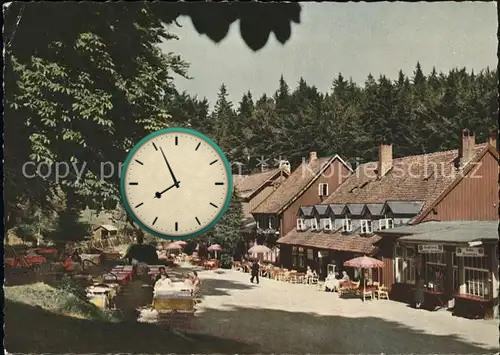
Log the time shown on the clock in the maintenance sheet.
7:56
